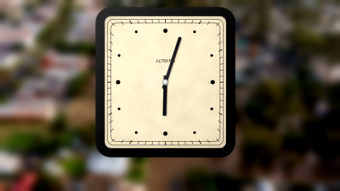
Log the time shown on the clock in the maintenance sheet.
6:03
